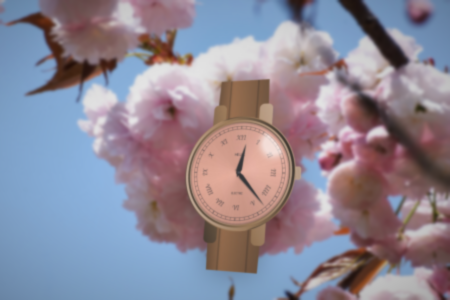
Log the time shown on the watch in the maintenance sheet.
12:23
